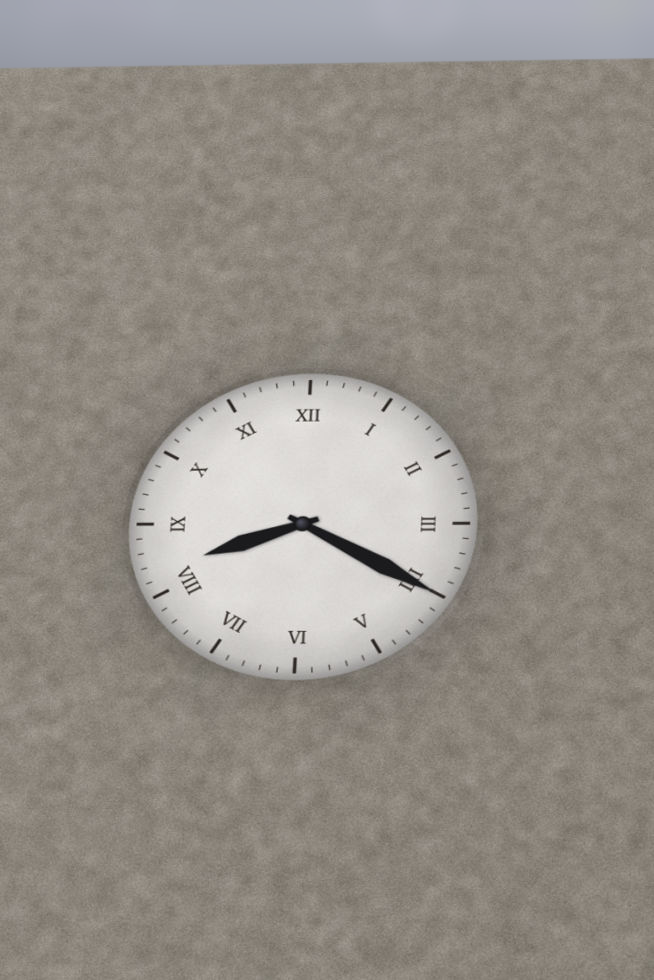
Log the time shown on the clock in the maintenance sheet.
8:20
